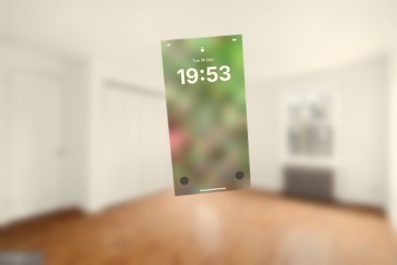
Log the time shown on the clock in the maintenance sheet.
19:53
